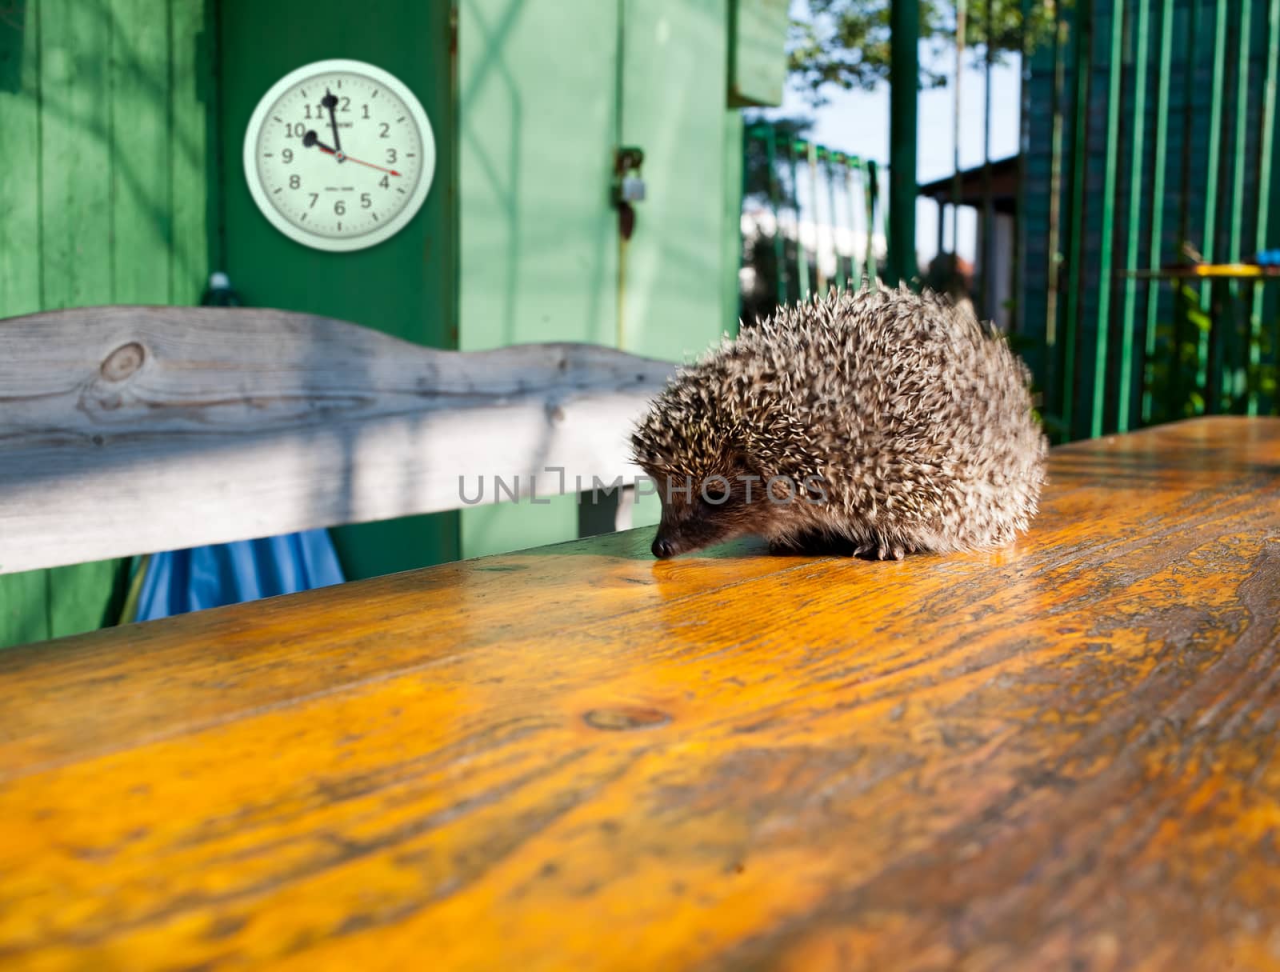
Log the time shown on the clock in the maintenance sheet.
9:58:18
